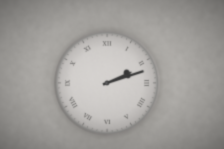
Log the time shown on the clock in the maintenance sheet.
2:12
